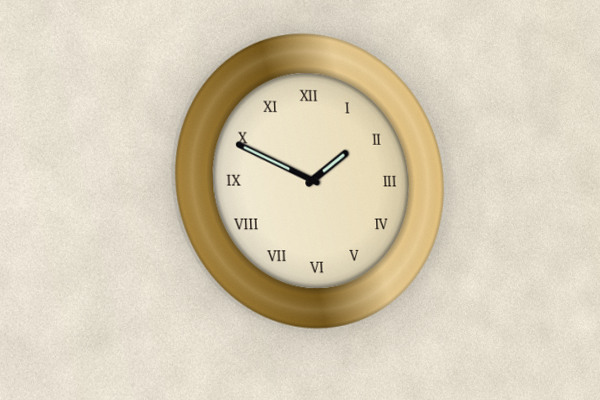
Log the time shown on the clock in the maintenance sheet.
1:49
